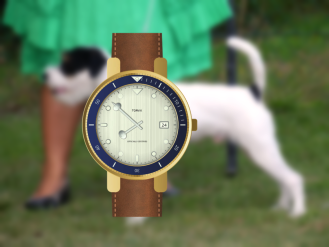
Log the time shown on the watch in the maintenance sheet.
7:52
